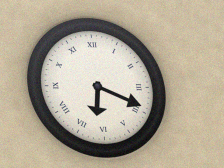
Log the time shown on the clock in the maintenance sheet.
6:19
